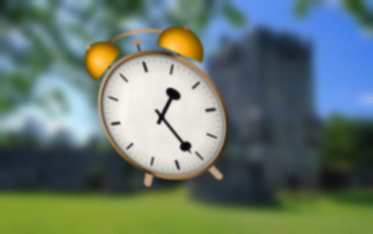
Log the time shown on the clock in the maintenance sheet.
1:26
